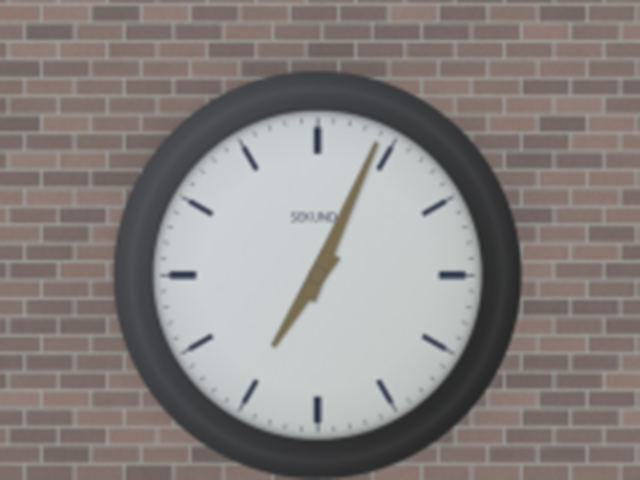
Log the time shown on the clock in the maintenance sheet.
7:04
